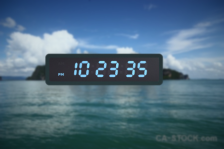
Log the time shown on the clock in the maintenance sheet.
10:23:35
